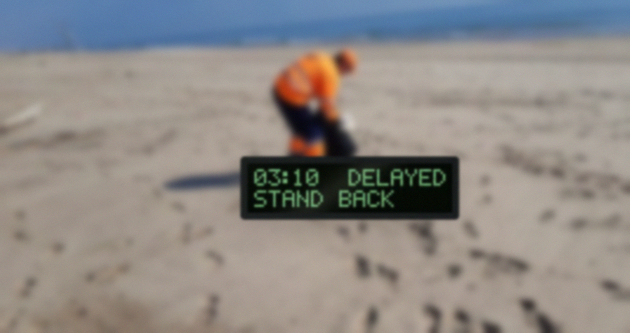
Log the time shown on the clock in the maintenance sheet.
3:10
